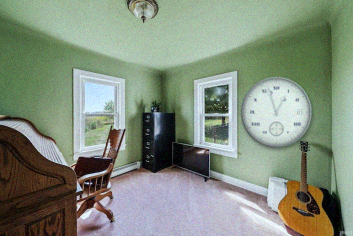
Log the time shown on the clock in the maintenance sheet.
12:57
